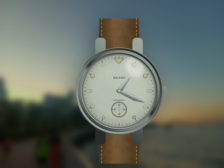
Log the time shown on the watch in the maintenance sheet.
1:19
